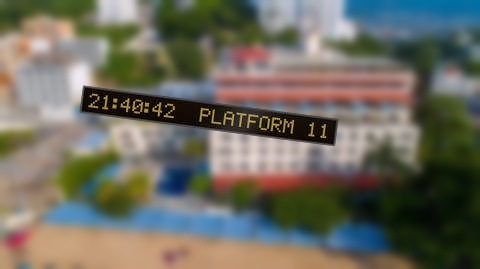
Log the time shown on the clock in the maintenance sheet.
21:40:42
